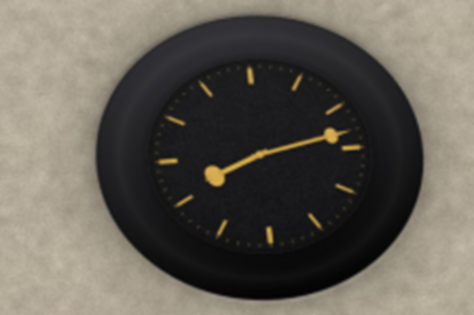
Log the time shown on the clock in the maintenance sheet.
8:13
